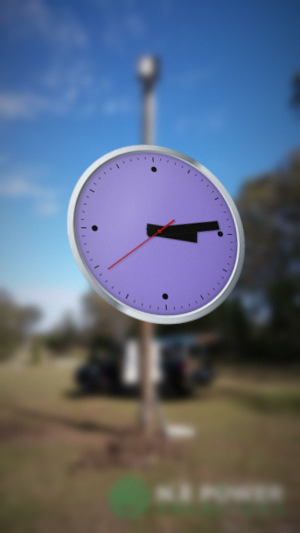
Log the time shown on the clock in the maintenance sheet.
3:13:39
